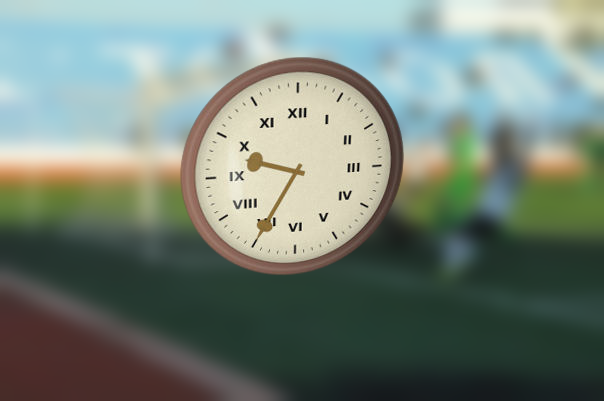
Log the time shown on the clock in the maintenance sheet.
9:35
